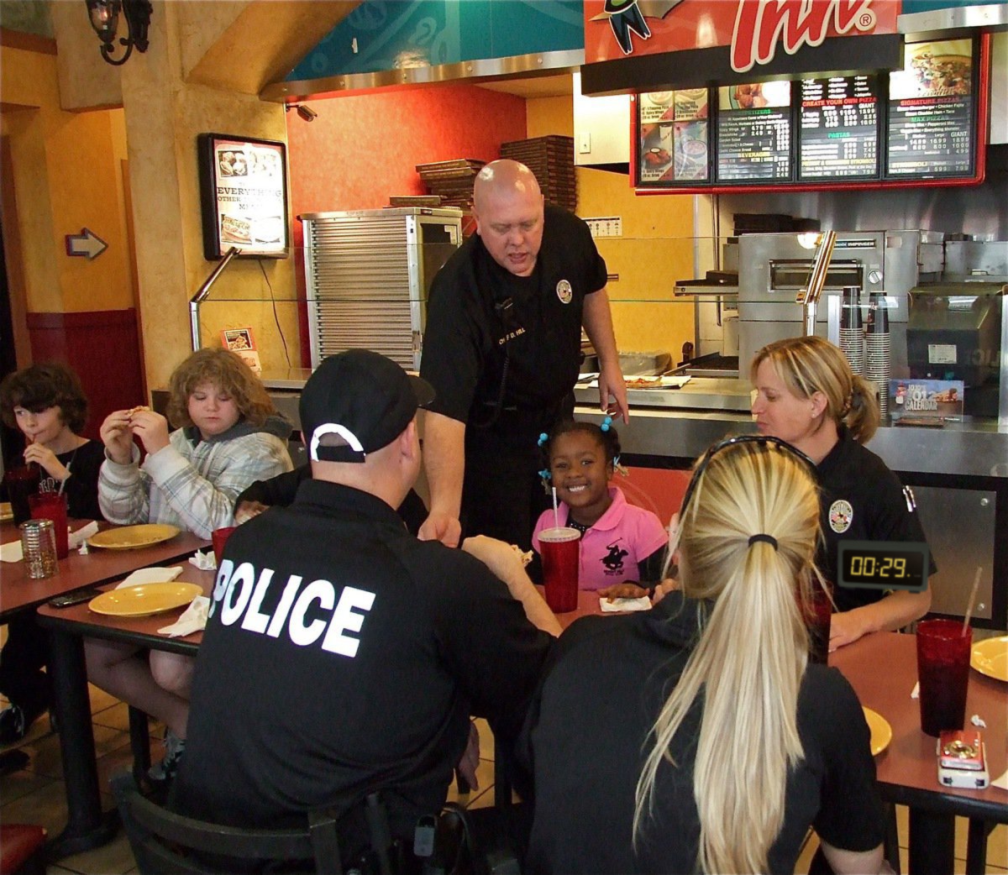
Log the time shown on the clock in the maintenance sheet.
0:29
